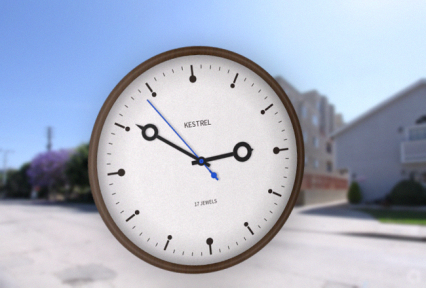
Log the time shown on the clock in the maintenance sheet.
2:50:54
